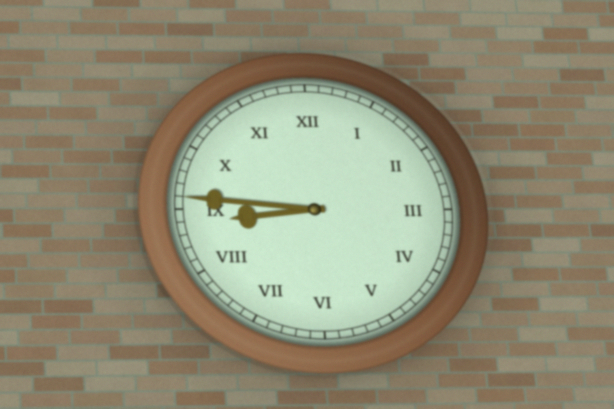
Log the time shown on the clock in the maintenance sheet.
8:46
